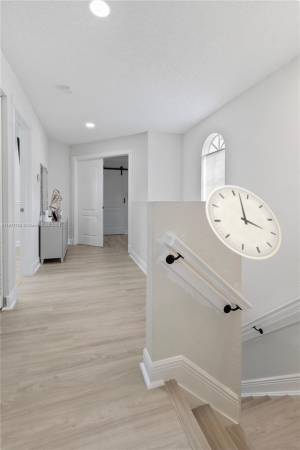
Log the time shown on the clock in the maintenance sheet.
4:02
